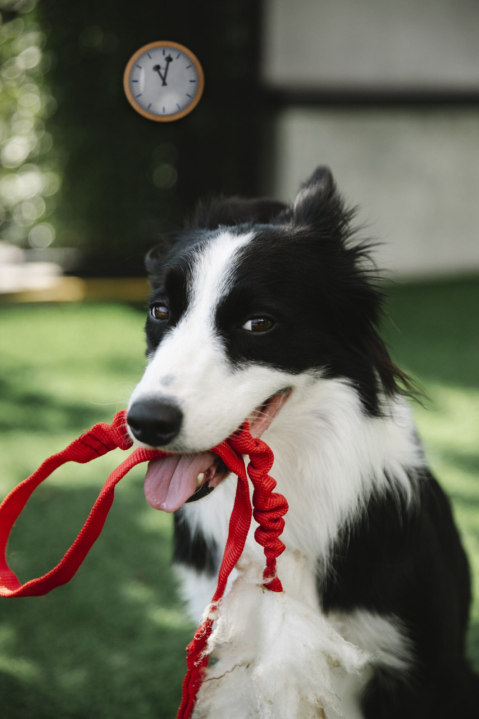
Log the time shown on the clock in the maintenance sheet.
11:02
